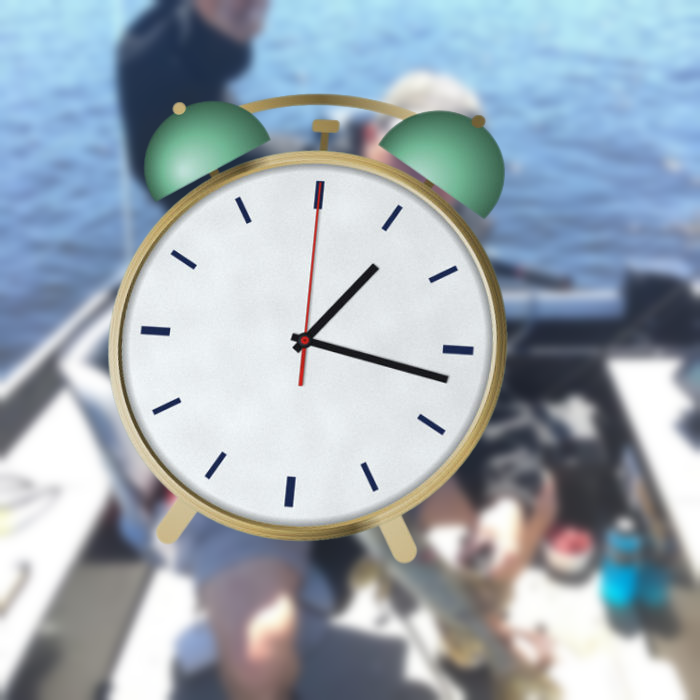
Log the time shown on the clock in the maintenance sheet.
1:17:00
